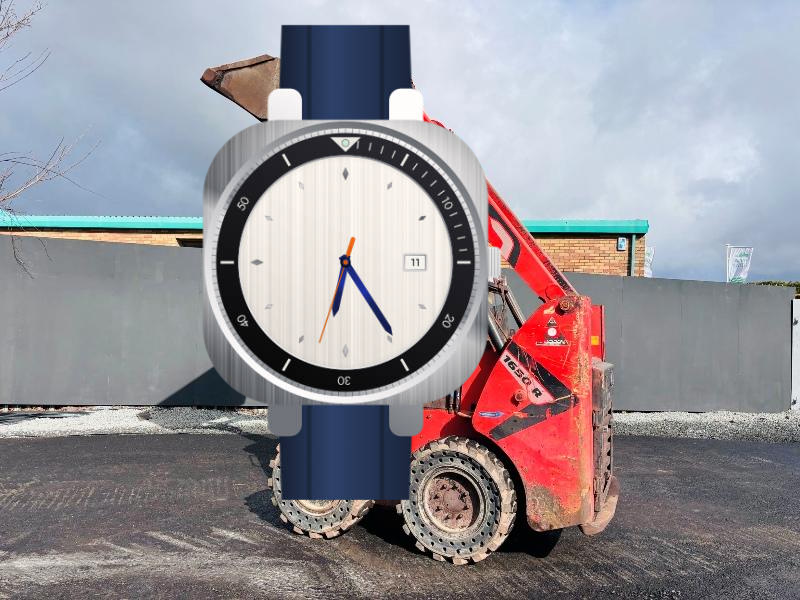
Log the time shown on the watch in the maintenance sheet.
6:24:33
